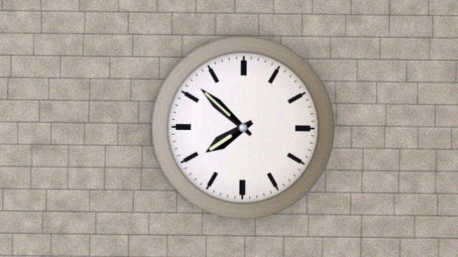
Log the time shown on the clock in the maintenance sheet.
7:52
